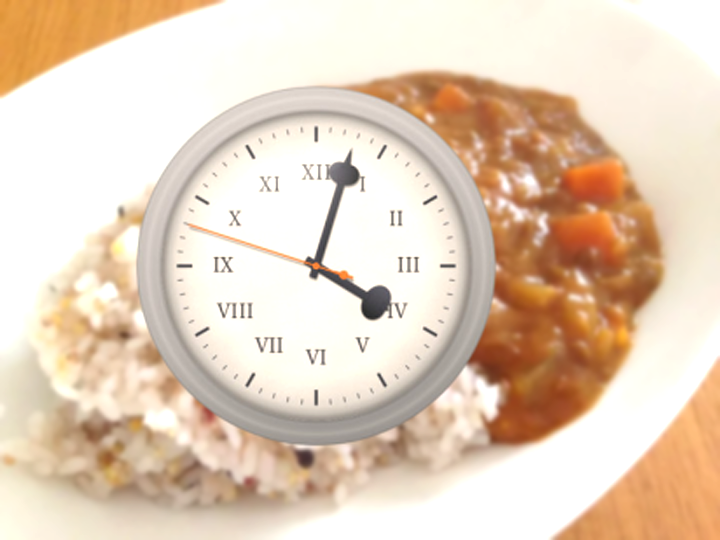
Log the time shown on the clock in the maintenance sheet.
4:02:48
